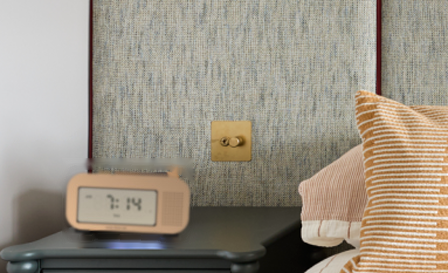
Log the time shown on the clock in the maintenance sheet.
7:14
